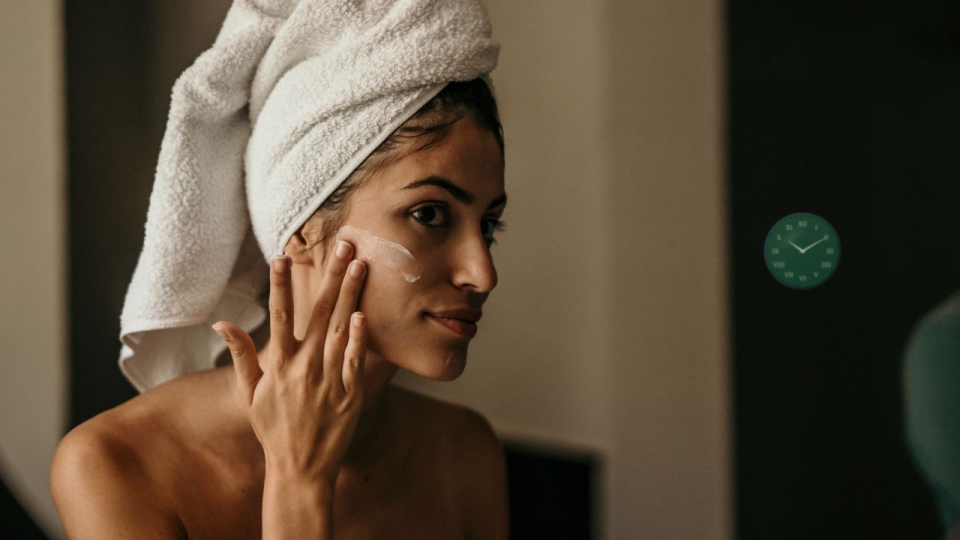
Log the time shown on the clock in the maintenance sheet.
10:10
